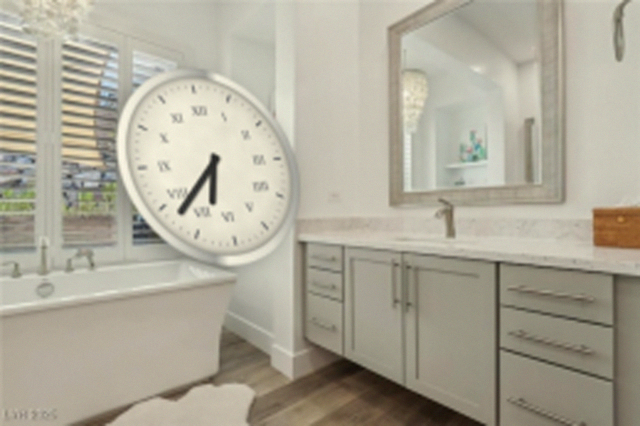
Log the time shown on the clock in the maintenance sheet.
6:38
